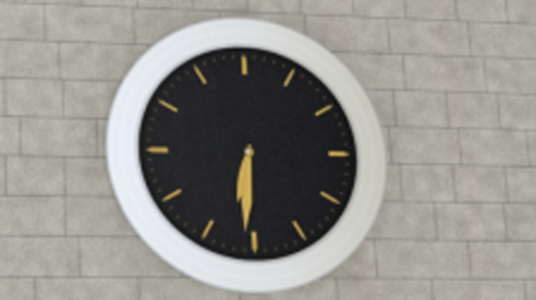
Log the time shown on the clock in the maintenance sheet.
6:31
